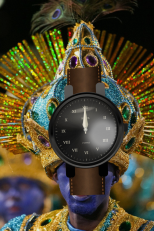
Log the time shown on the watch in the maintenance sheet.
12:00
